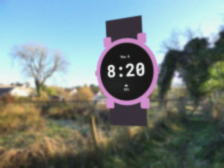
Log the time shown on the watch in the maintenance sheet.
8:20
